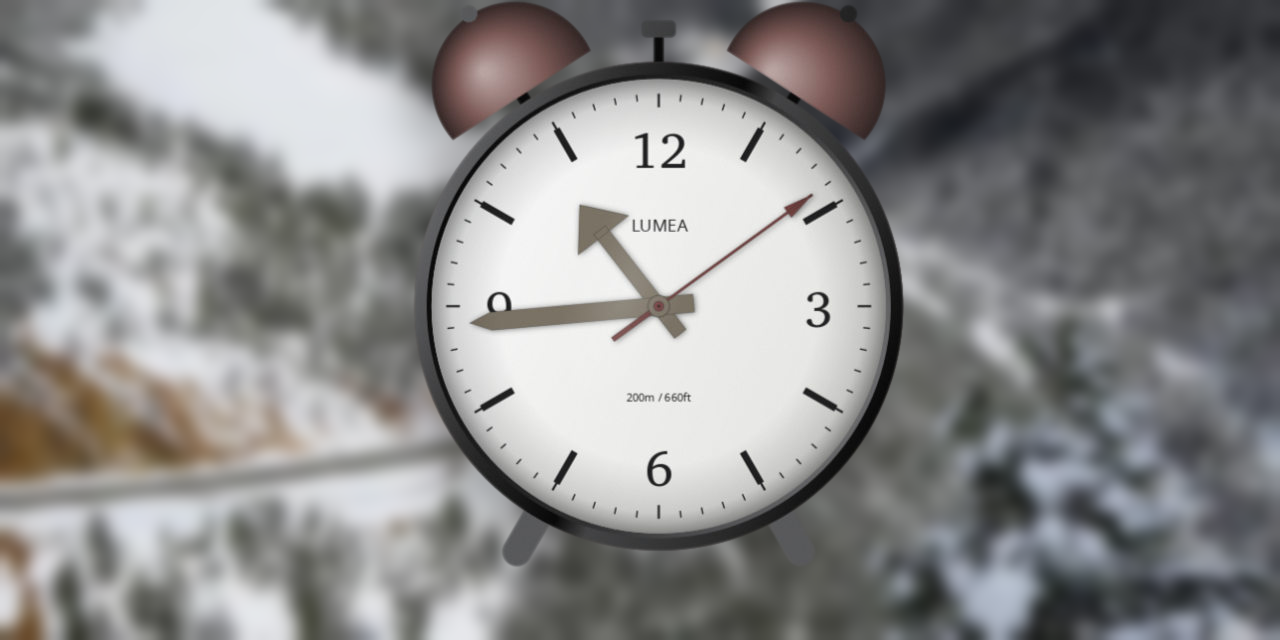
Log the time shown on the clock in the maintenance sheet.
10:44:09
